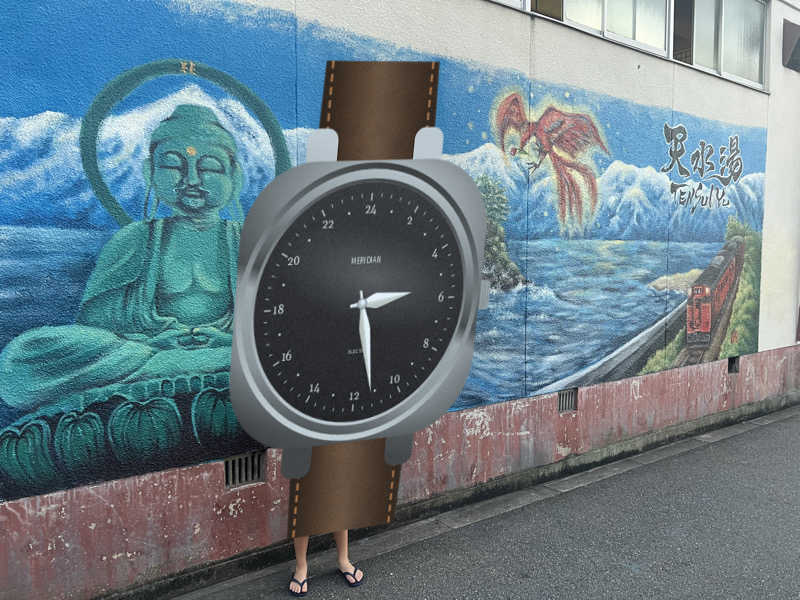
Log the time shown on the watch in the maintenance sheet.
5:28
